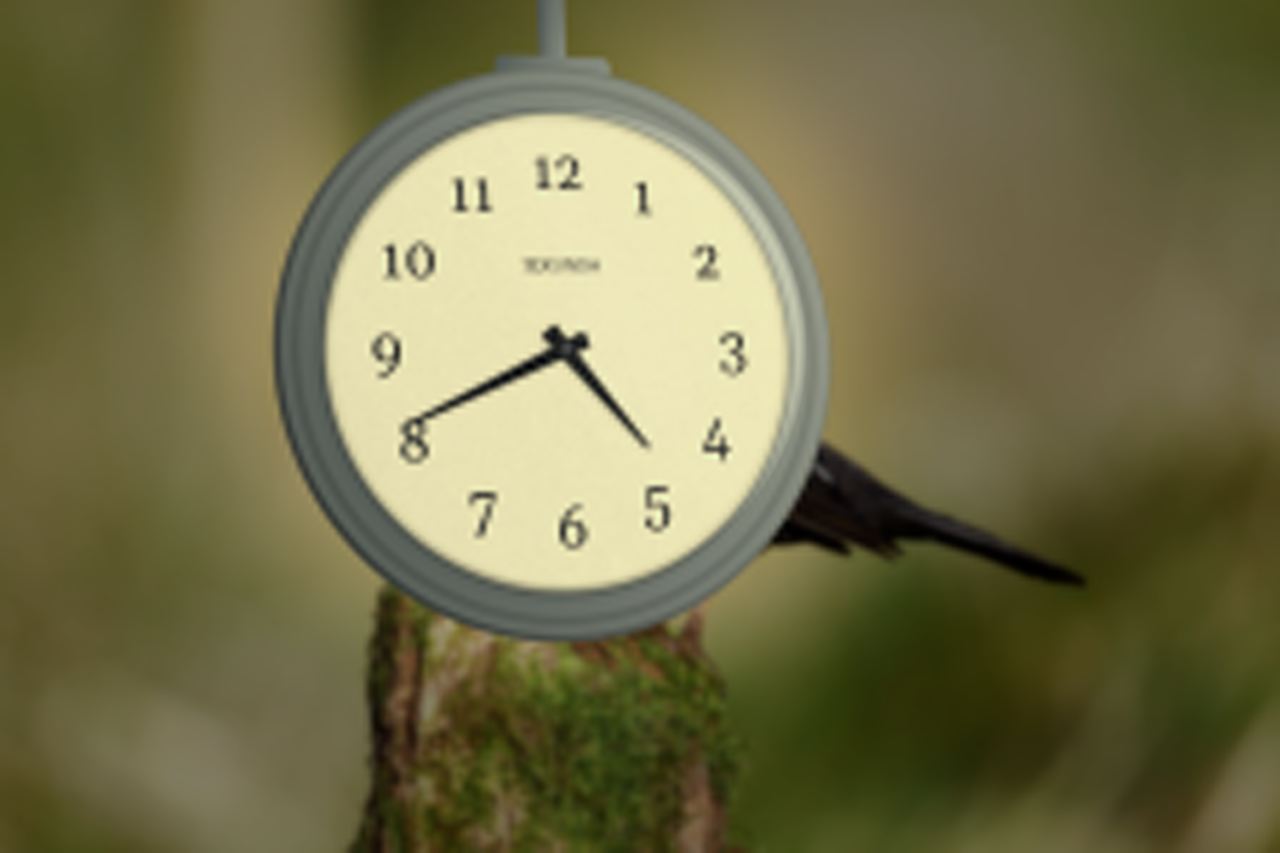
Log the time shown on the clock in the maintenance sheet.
4:41
